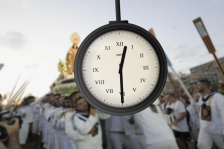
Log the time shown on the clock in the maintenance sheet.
12:30
